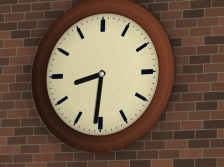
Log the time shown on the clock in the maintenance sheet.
8:31
